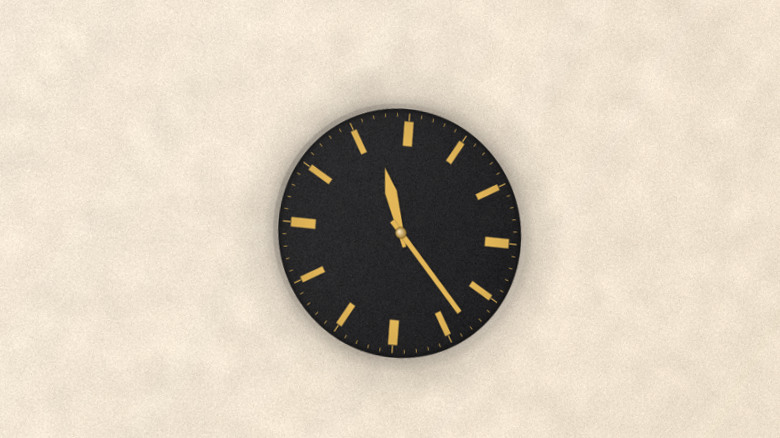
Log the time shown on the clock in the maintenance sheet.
11:23
